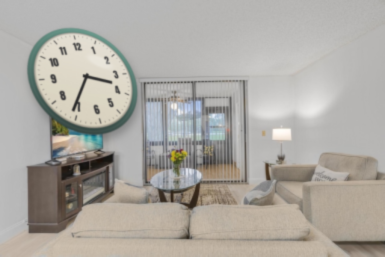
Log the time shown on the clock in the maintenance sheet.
3:36
